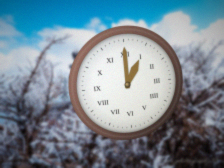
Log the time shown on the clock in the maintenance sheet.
1:00
